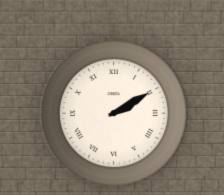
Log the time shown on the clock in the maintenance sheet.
2:10
